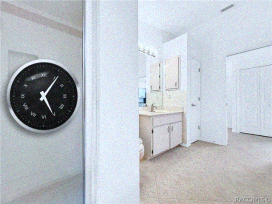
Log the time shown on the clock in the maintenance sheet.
5:06
